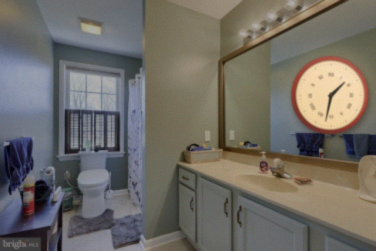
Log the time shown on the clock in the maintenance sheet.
1:32
